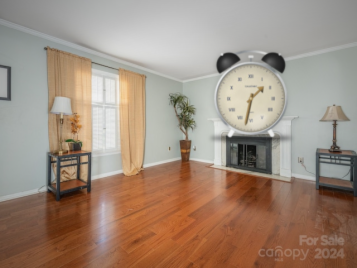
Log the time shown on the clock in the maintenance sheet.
1:32
